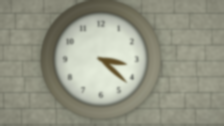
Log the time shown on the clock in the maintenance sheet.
3:22
